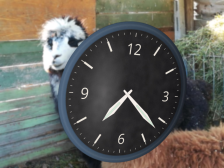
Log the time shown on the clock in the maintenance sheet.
7:22
